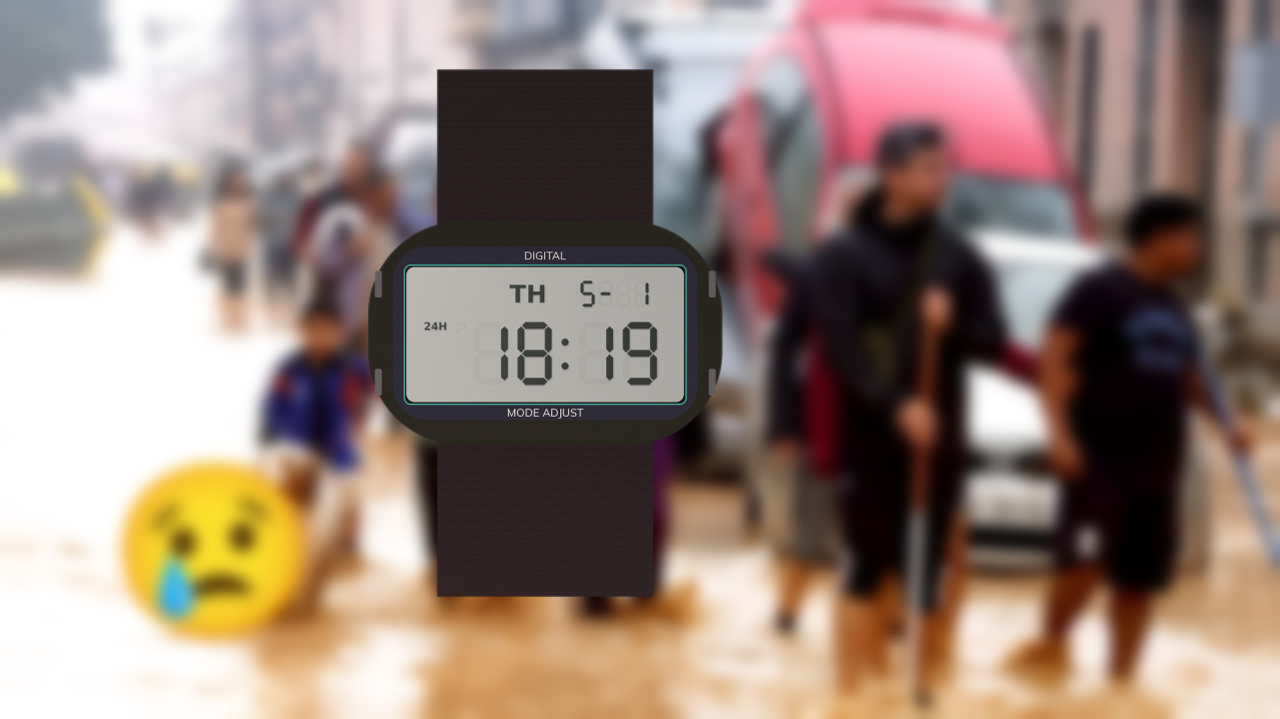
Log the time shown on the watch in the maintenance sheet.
18:19
